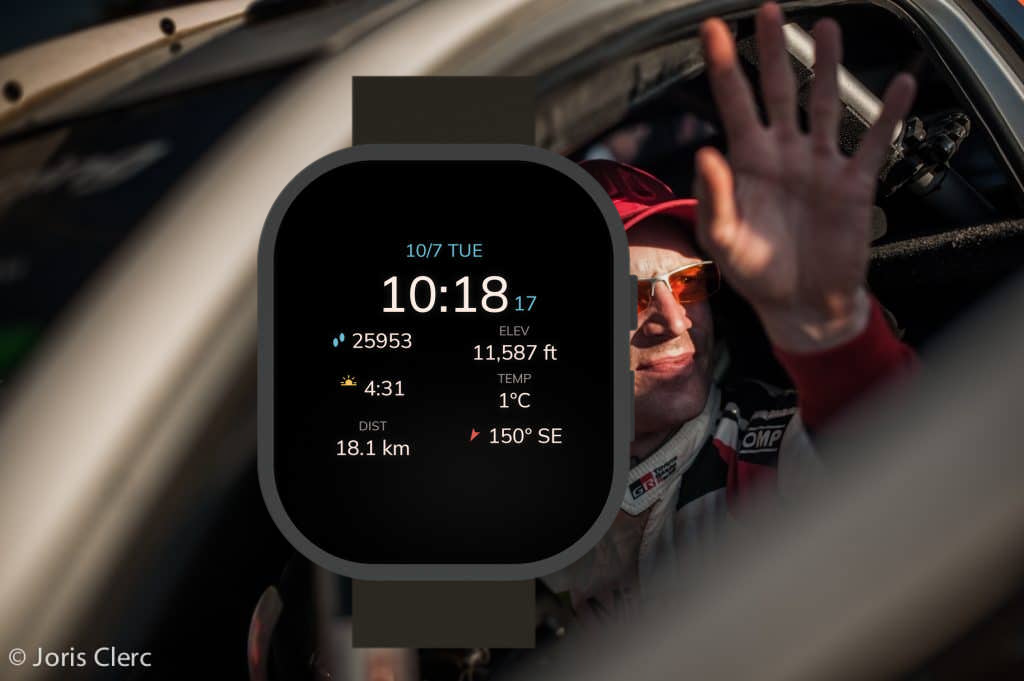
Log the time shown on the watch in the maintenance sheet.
10:18:17
